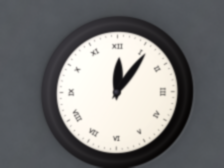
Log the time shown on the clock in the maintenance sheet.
12:06
